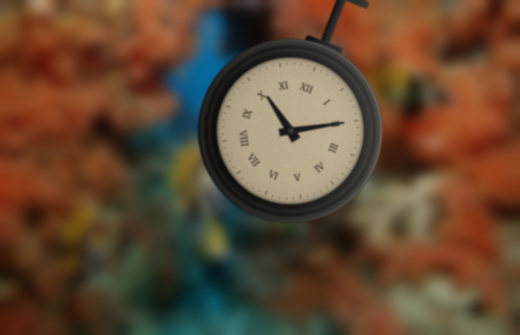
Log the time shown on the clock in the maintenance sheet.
10:10
